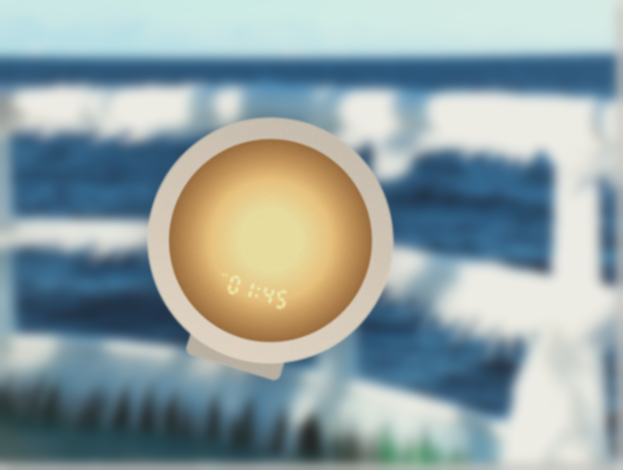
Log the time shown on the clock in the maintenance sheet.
1:45
